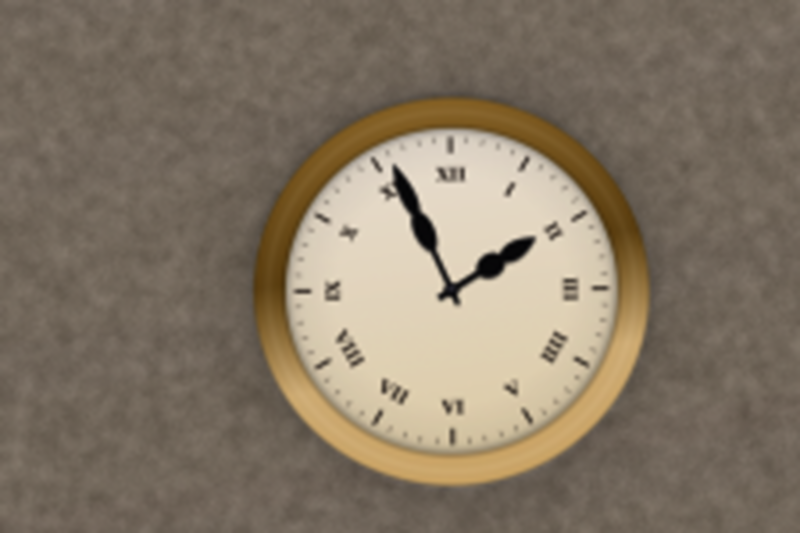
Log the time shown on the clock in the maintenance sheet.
1:56
